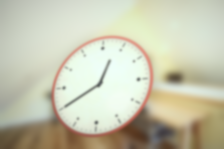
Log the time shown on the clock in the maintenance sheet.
12:40
